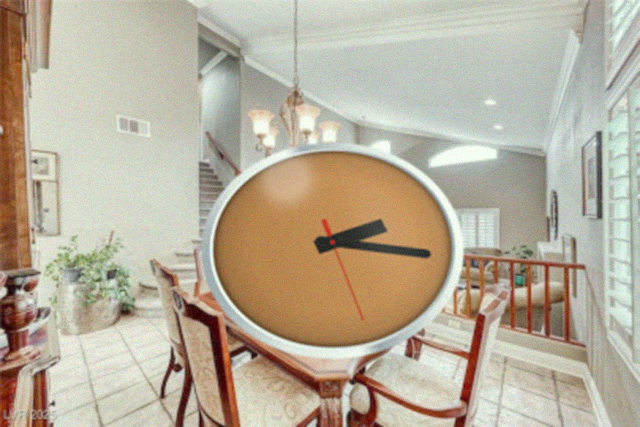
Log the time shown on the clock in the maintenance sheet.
2:16:27
